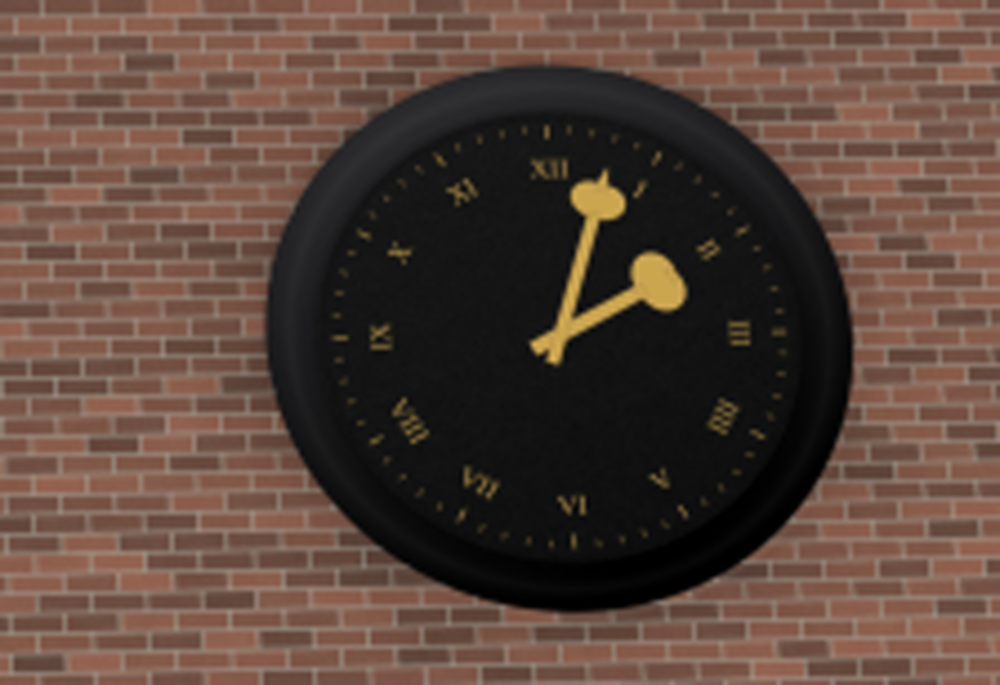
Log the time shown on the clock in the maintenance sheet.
2:03
